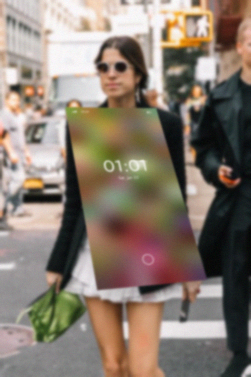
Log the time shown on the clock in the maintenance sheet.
1:01
